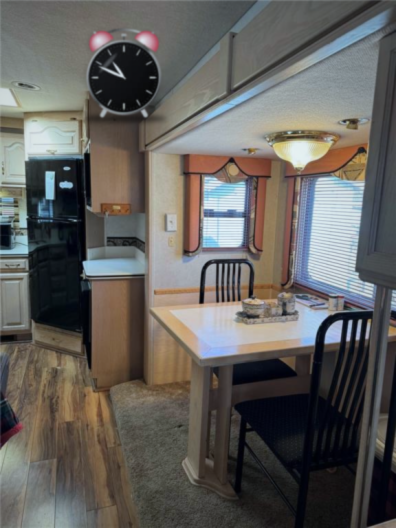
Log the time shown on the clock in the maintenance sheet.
10:49
